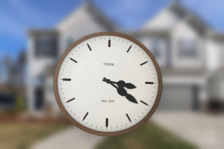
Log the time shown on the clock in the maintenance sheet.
3:21
